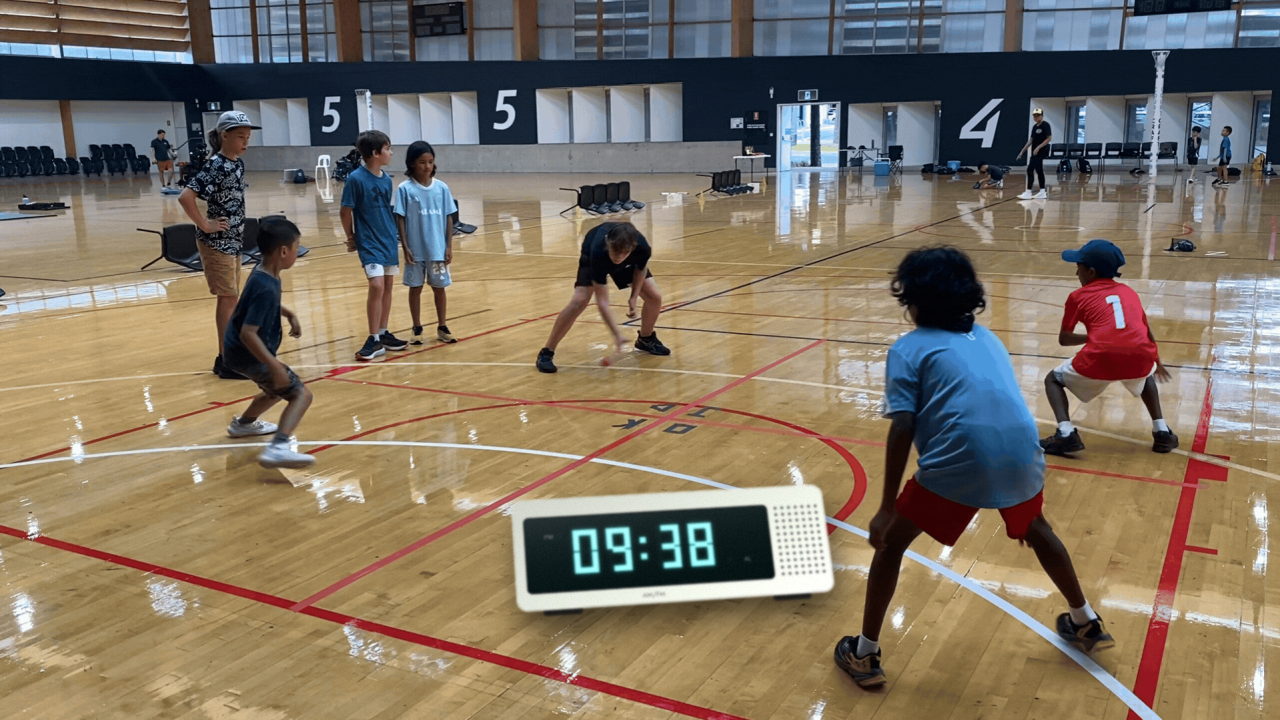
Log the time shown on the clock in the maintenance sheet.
9:38
